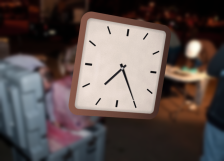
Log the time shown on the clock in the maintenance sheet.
7:25
